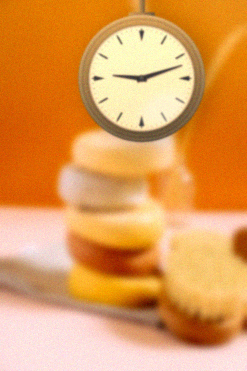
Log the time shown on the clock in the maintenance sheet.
9:12
